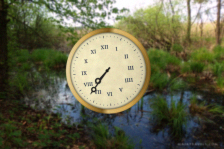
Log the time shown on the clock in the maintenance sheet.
7:37
